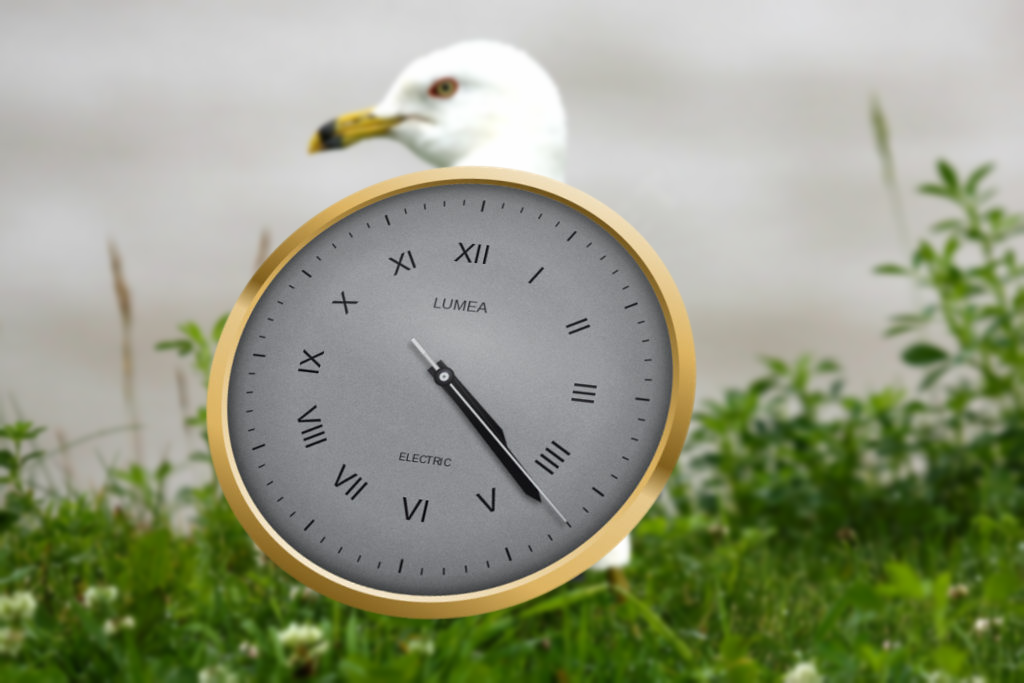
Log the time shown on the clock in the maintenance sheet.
4:22:22
